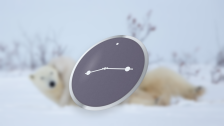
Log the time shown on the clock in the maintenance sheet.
8:14
